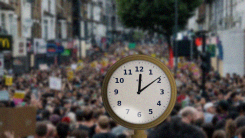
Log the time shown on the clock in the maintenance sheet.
12:09
